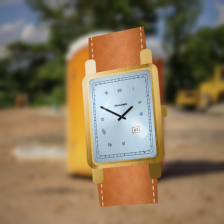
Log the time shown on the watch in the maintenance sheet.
1:50
